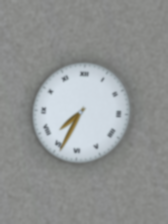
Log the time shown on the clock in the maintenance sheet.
7:34
